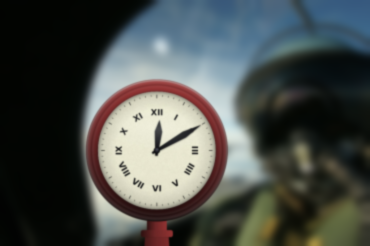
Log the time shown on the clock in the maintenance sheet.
12:10
